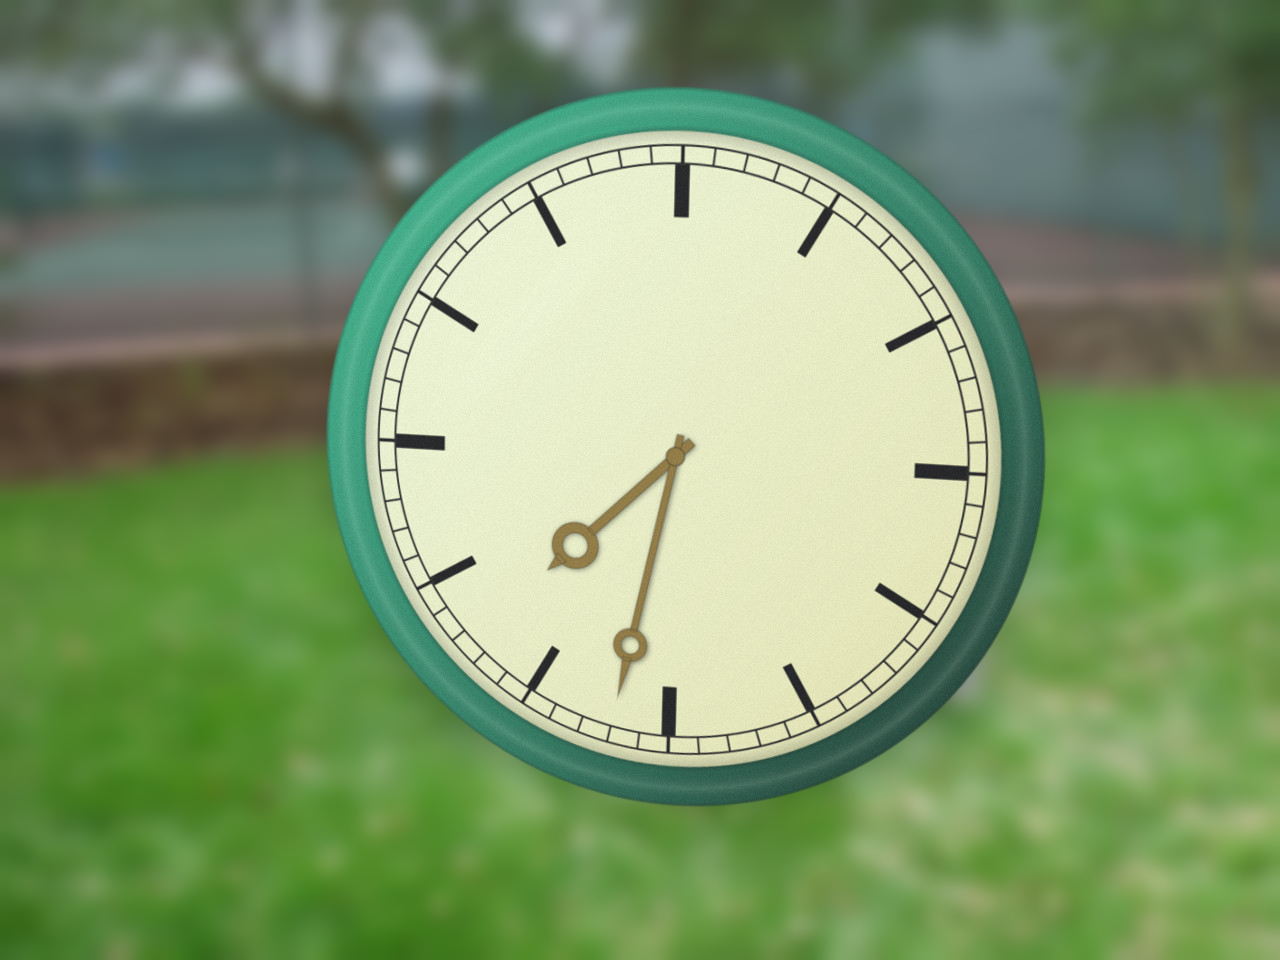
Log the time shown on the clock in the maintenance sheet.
7:32
